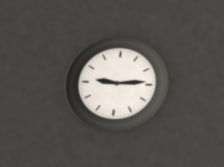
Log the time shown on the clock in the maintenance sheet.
9:14
